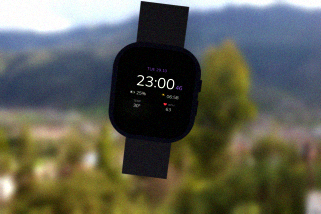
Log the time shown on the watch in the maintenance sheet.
23:00
